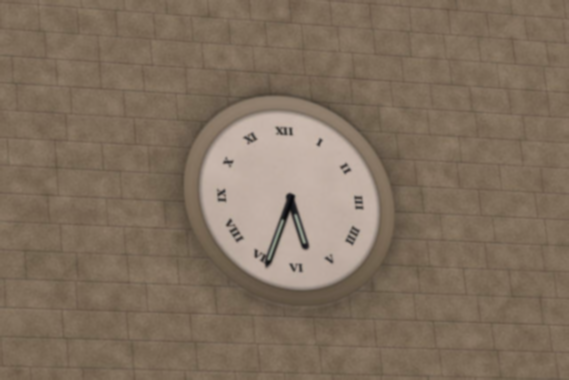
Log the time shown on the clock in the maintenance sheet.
5:34
